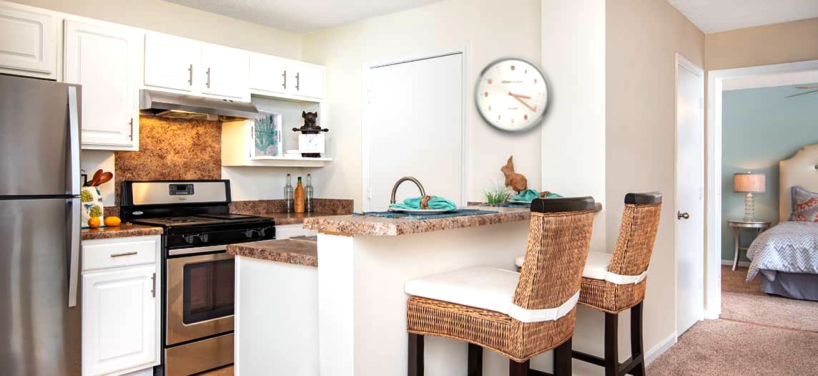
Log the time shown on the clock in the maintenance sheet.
3:21
